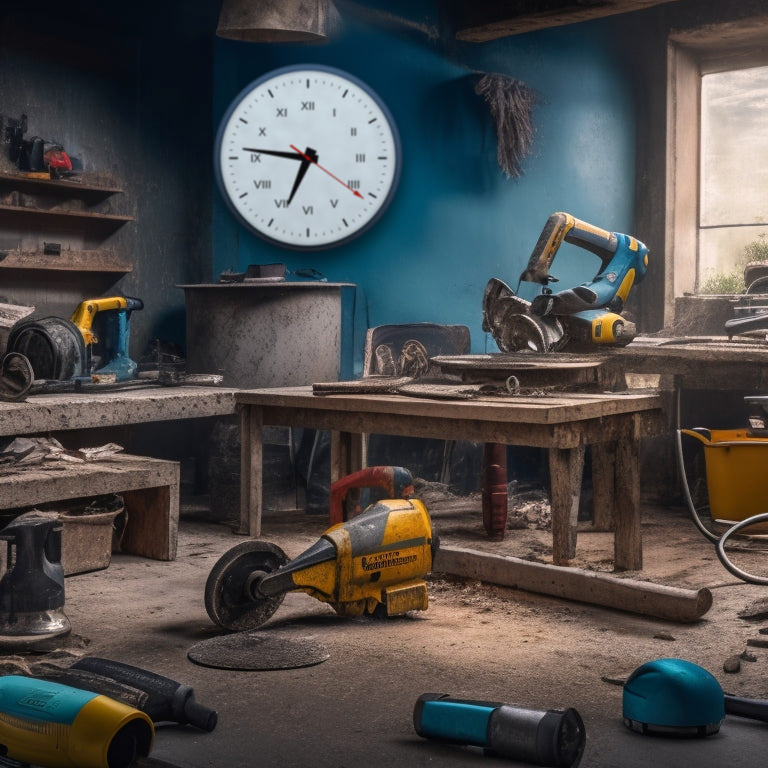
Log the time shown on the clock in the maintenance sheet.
6:46:21
